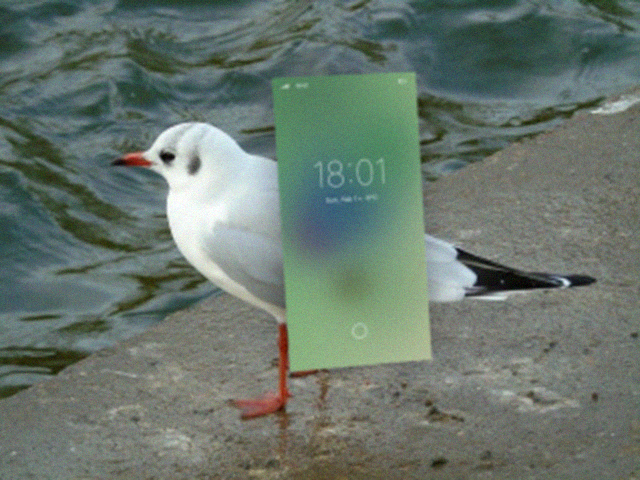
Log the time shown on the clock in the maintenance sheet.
18:01
